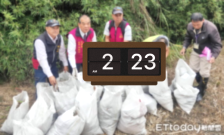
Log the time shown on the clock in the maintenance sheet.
2:23
